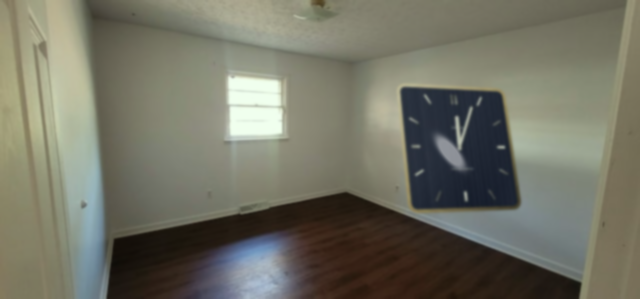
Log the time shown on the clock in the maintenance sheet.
12:04
